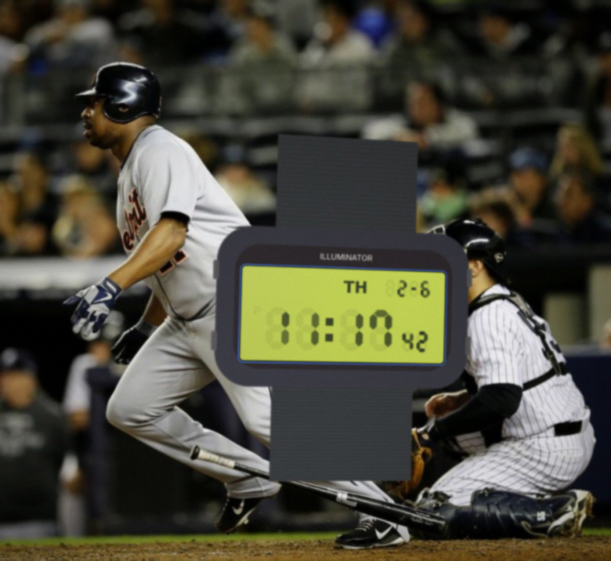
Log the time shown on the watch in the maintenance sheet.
11:17:42
